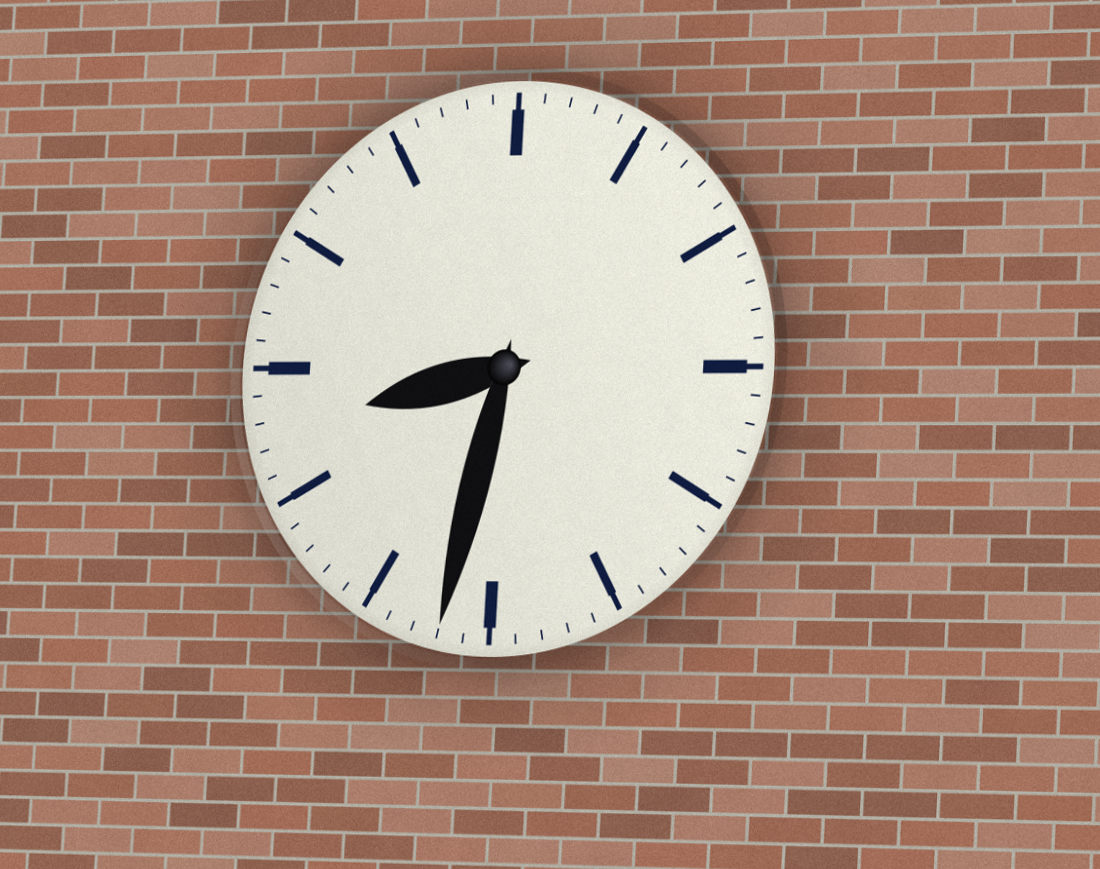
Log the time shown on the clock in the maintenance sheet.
8:32
